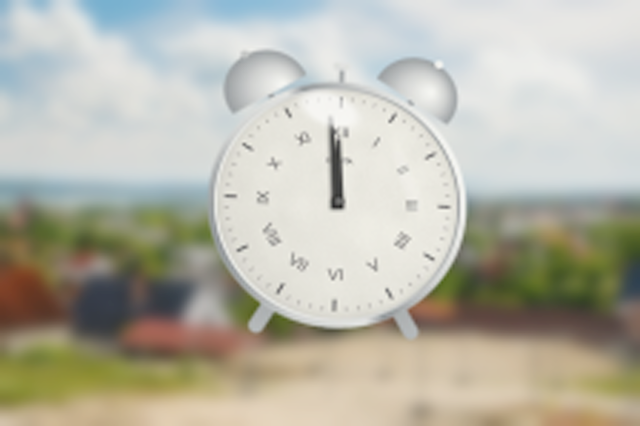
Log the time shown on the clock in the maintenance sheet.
11:59
